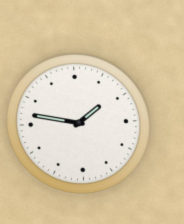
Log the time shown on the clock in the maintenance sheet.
1:47
